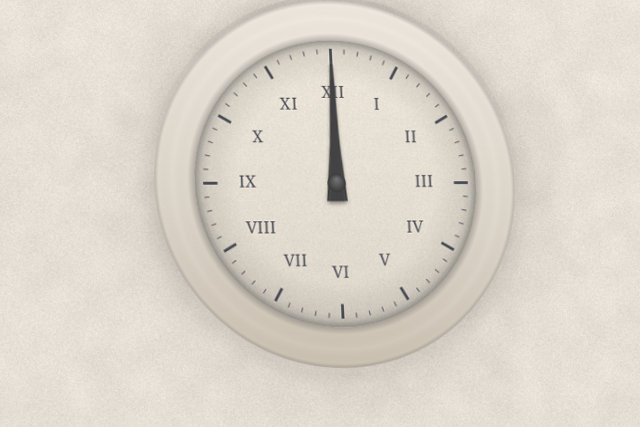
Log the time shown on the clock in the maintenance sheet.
12:00
